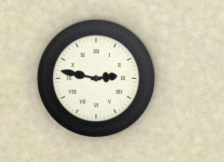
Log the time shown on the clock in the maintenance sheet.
2:47
